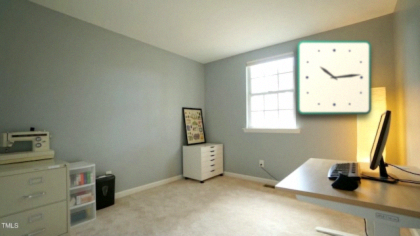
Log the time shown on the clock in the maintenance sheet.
10:14
